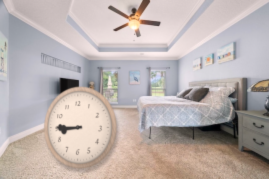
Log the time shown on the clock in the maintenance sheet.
8:45
